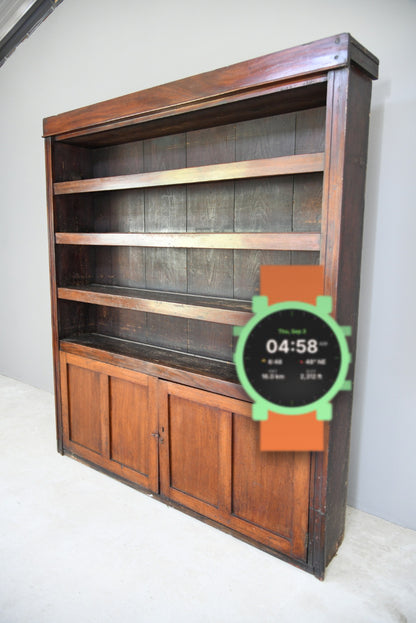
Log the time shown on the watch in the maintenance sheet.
4:58
